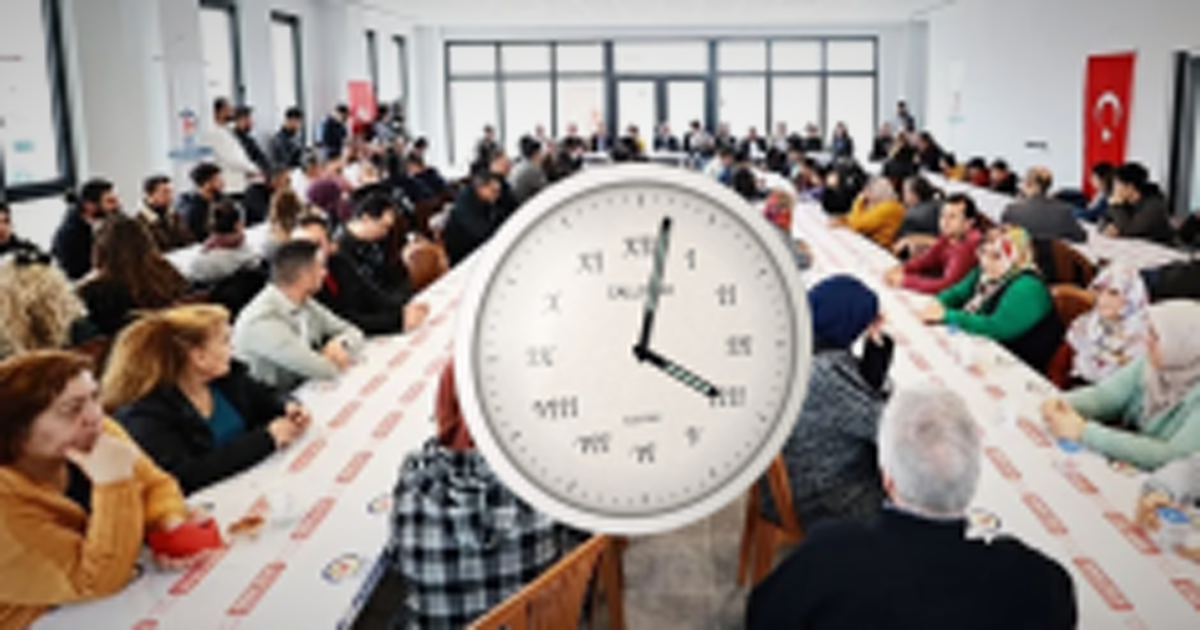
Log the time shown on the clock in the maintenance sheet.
4:02
